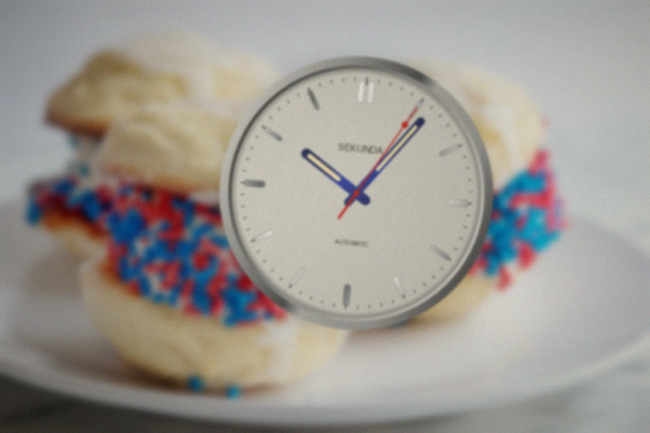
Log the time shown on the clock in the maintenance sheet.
10:06:05
